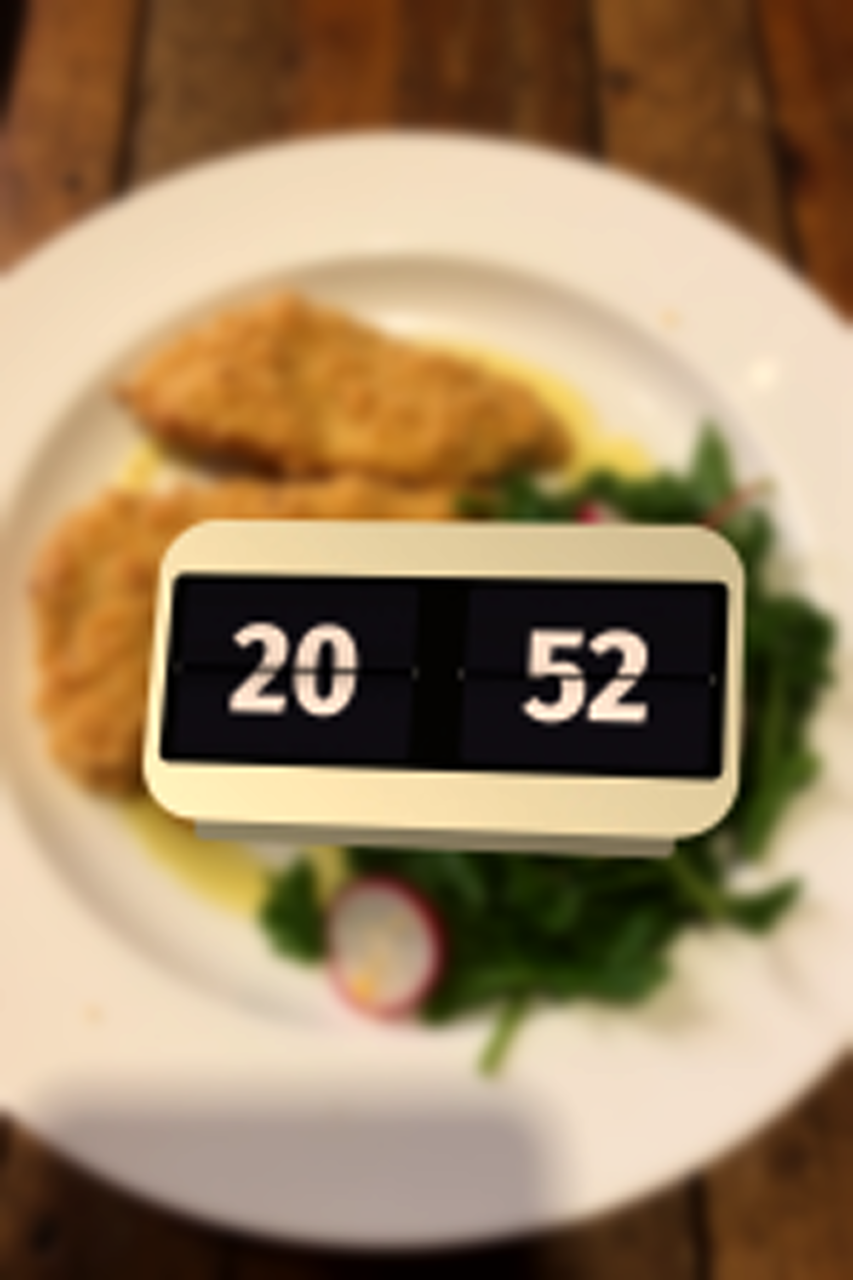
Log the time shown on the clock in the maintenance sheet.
20:52
